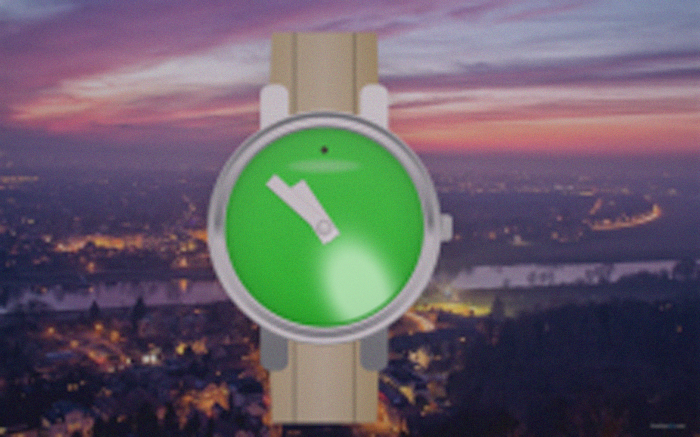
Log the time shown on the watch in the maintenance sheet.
10:52
